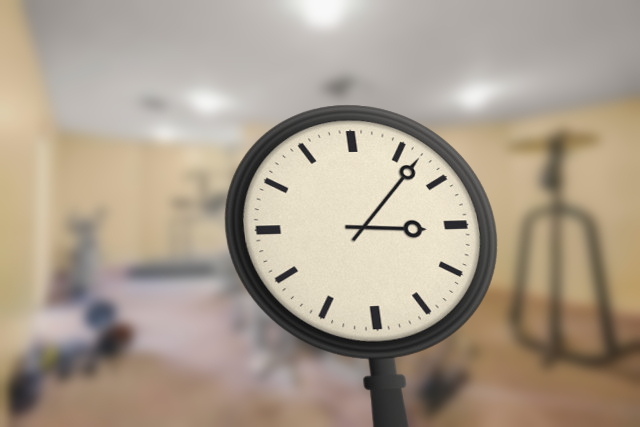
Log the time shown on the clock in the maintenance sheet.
3:07
